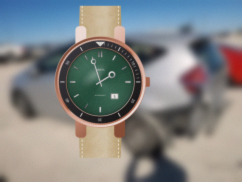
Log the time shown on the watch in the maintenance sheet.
1:57
